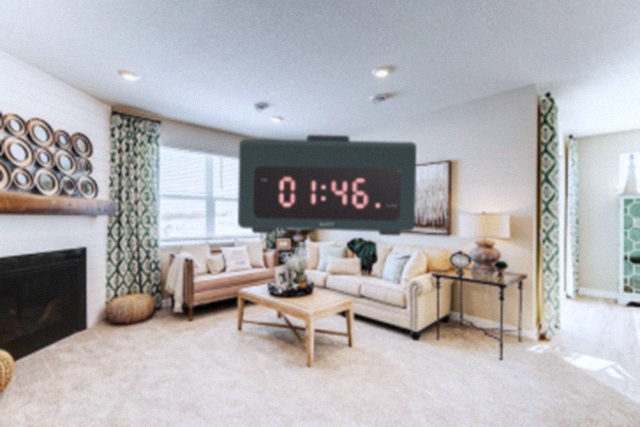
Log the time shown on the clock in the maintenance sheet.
1:46
